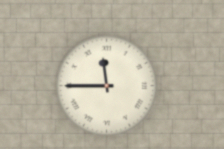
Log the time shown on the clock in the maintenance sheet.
11:45
